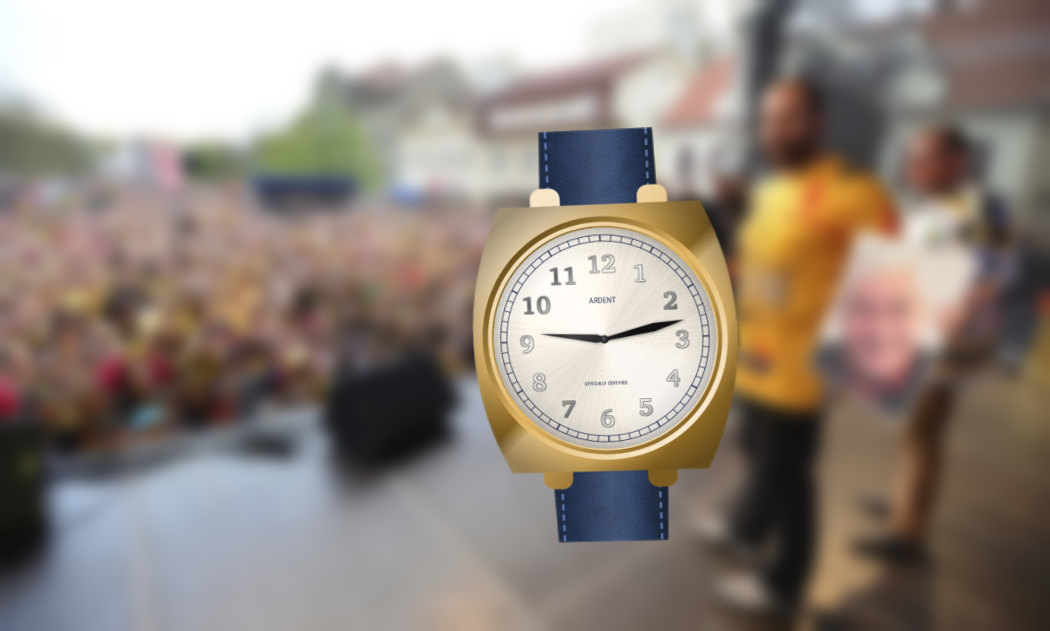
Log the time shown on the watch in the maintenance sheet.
9:13
